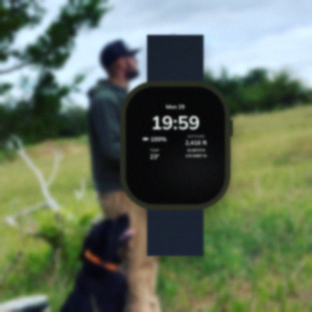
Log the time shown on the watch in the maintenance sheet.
19:59
